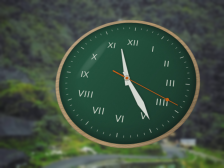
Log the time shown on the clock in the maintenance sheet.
11:24:19
